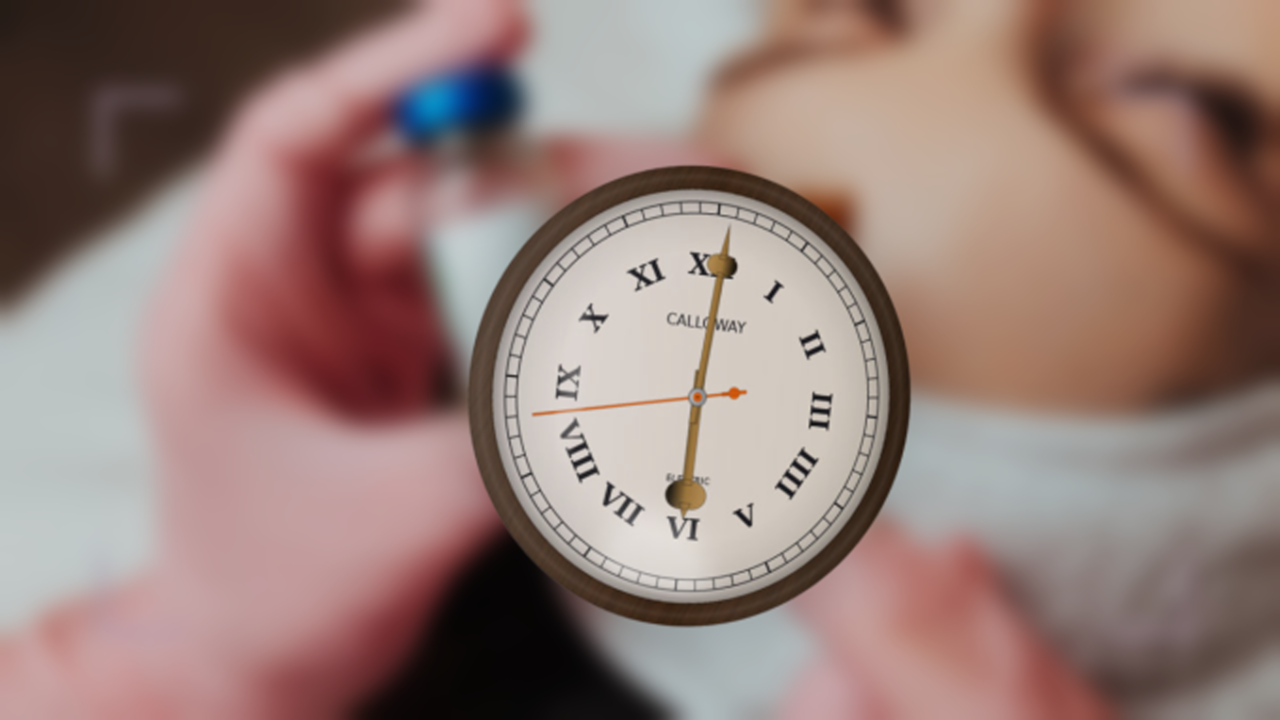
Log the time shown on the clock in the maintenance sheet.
6:00:43
